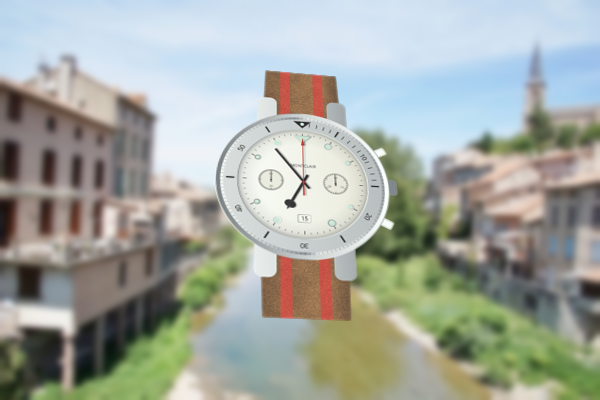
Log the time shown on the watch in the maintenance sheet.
6:54
